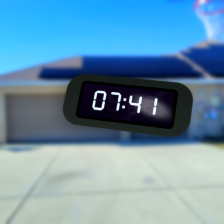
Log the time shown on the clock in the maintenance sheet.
7:41
